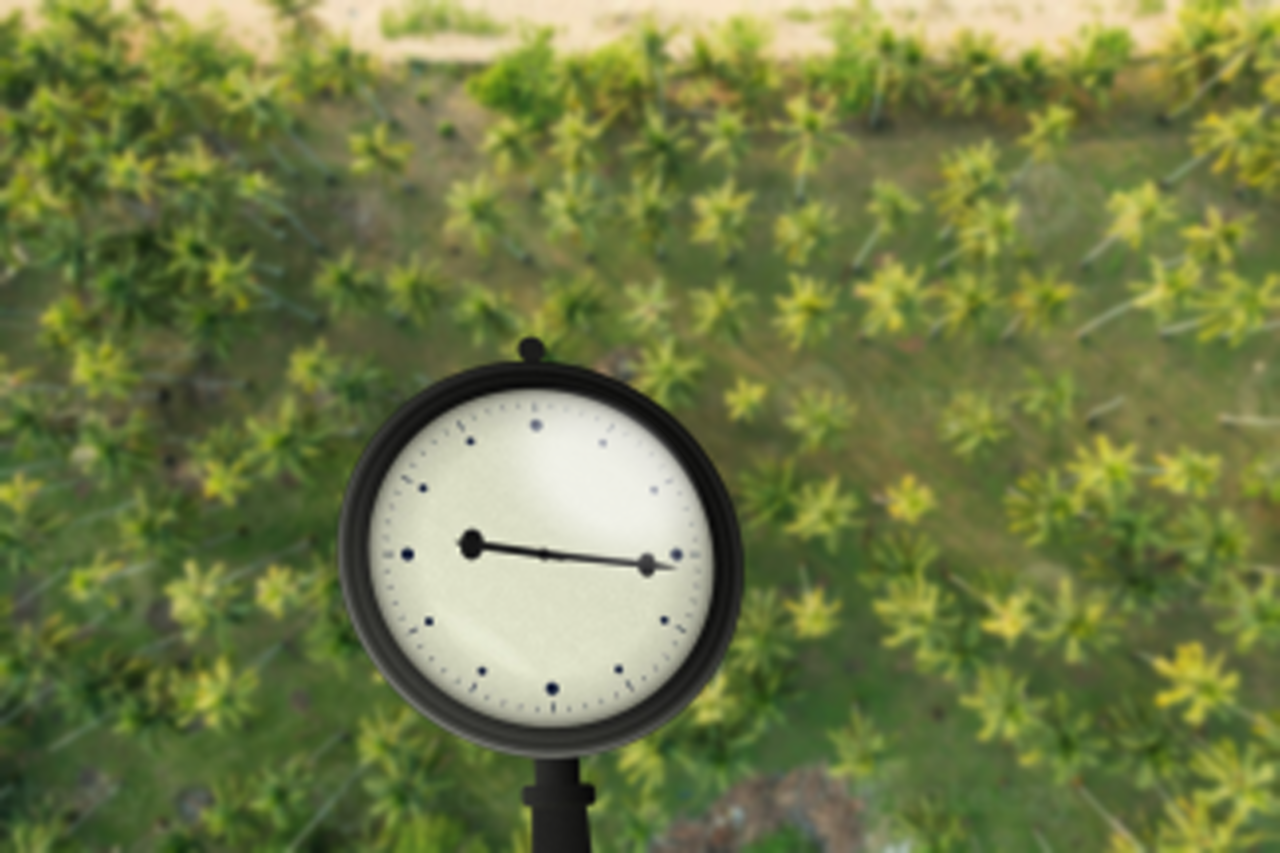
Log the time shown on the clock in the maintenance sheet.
9:16
